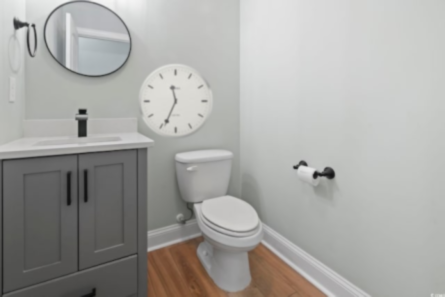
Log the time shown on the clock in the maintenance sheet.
11:34
